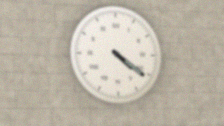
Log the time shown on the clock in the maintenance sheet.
4:21
